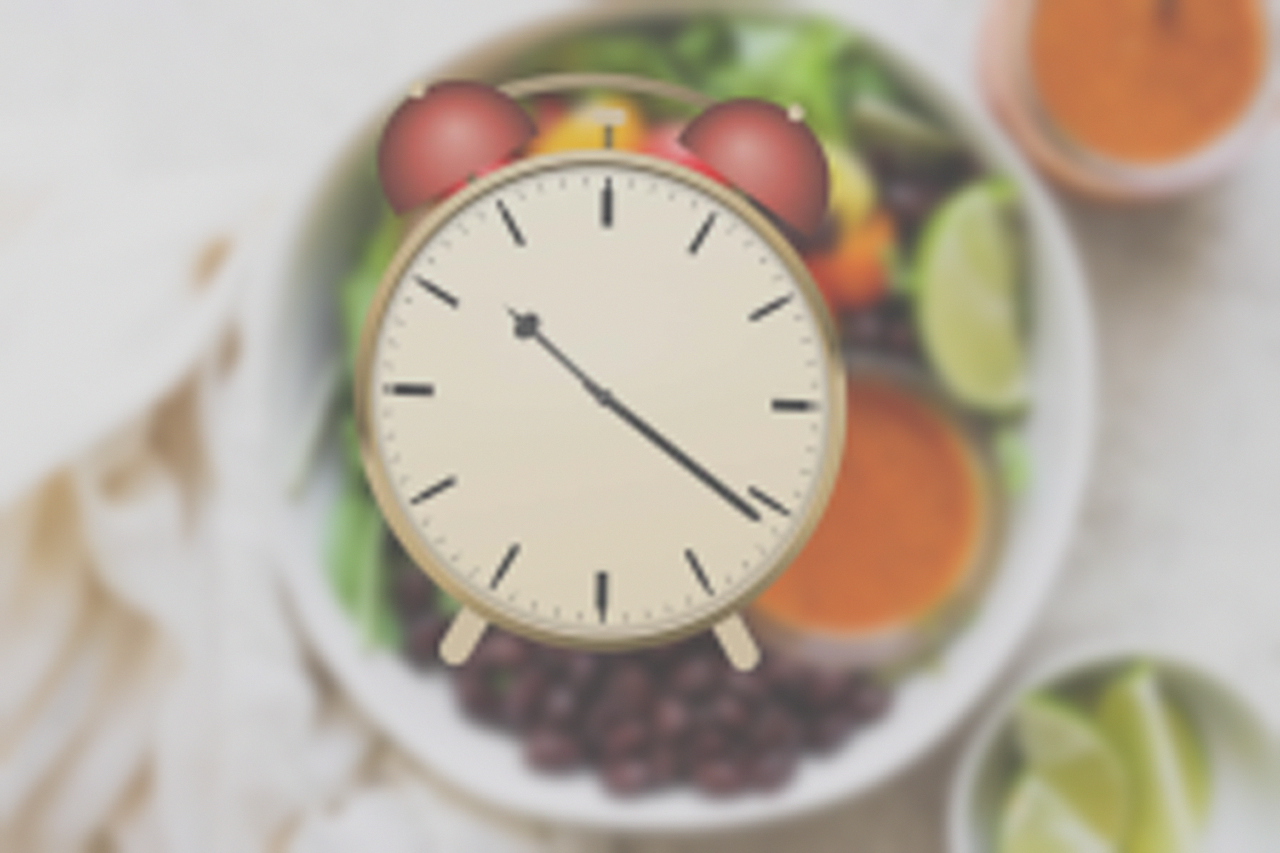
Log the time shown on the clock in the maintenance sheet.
10:21
